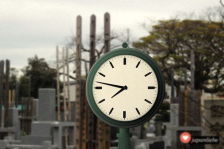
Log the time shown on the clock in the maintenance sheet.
7:47
